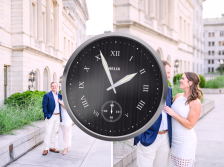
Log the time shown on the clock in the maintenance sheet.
1:56
